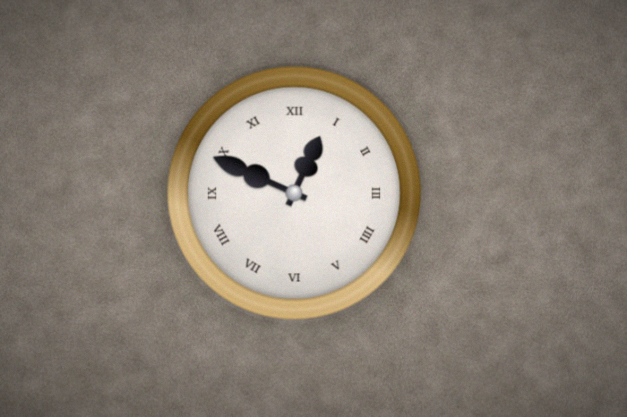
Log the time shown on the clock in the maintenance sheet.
12:49
